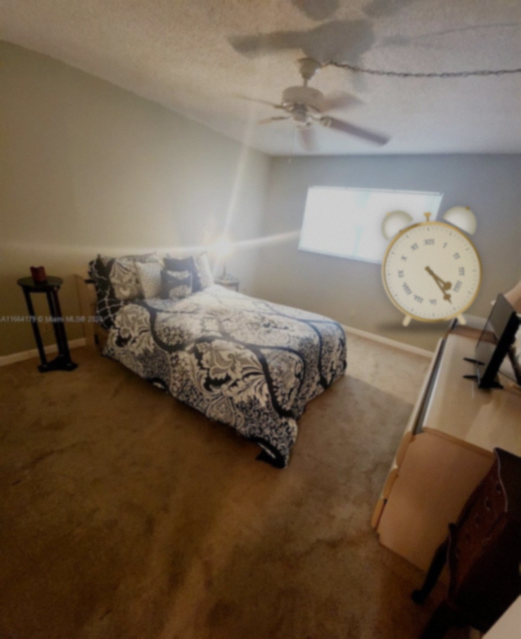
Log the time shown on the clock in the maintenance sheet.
4:25
